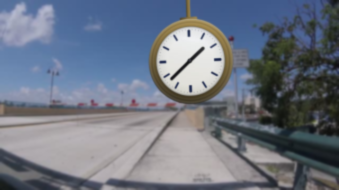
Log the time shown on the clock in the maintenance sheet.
1:38
